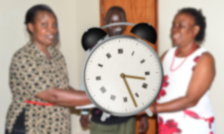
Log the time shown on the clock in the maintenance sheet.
3:27
